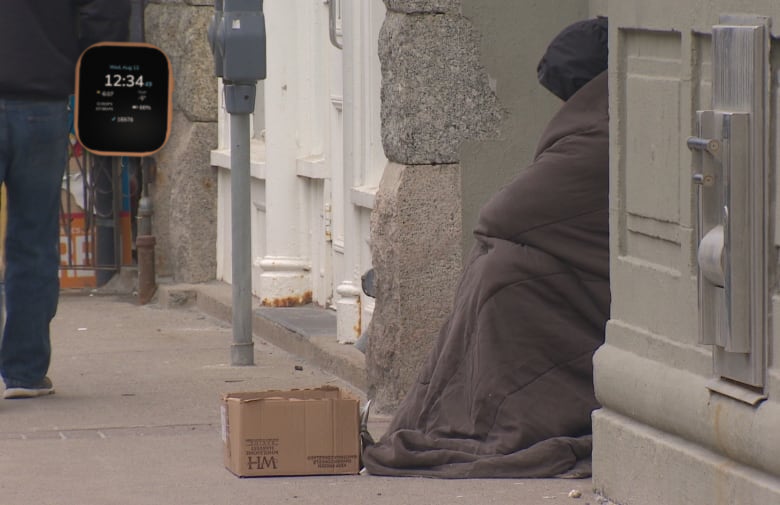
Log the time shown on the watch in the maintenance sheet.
12:34
